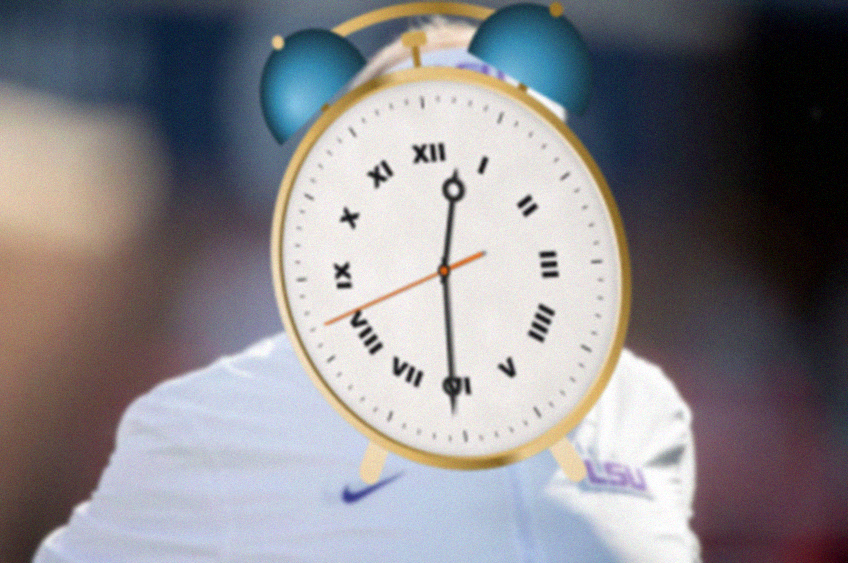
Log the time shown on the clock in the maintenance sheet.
12:30:42
